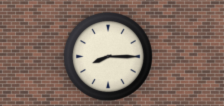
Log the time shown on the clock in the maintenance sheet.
8:15
